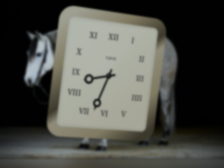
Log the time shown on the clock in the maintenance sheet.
8:33
